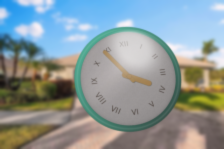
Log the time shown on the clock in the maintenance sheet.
3:54
